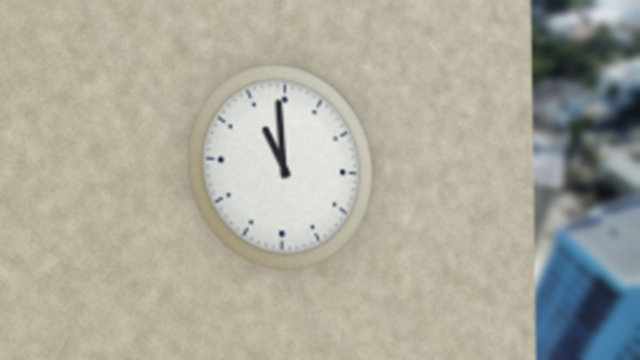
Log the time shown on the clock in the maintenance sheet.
10:59
